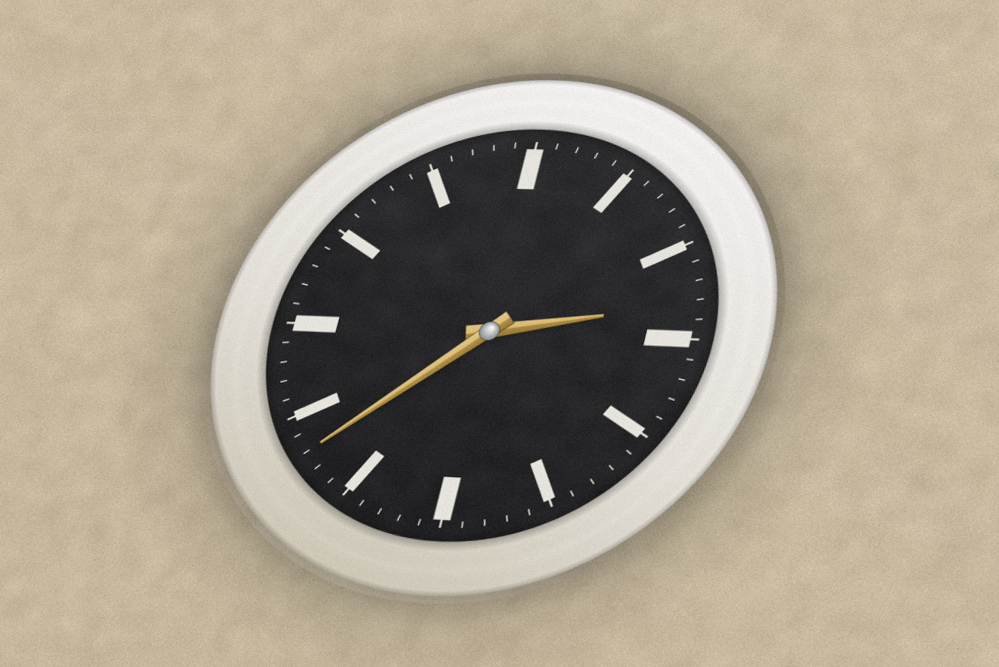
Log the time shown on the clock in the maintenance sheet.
2:38
